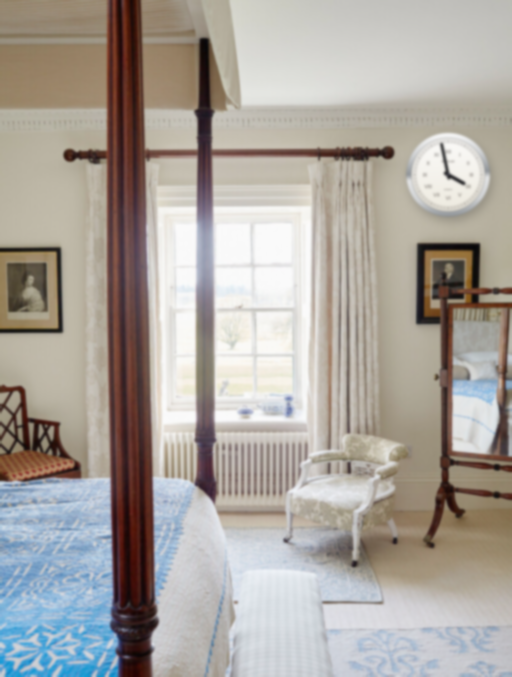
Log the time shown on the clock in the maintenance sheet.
3:58
